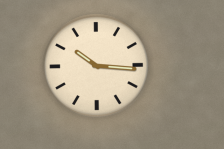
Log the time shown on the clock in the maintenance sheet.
10:16
